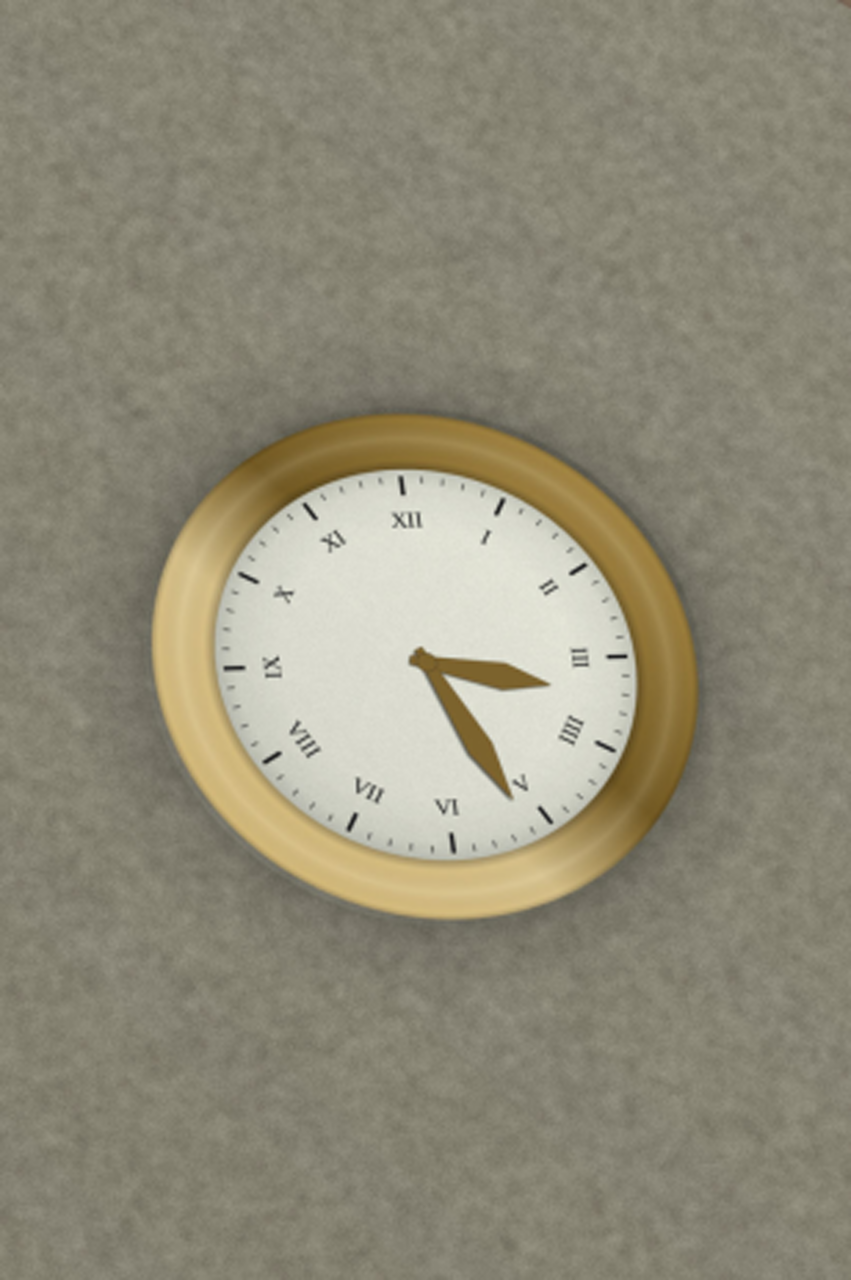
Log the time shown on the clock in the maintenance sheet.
3:26
